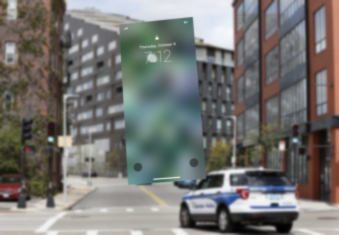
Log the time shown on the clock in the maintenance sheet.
7:12
